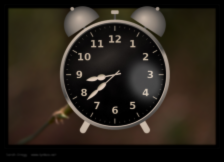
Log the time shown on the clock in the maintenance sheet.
8:38
